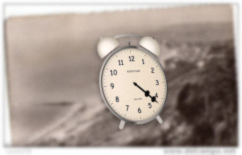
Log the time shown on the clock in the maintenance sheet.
4:22
